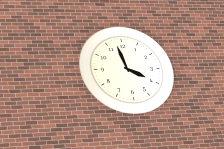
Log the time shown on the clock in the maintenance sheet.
3:58
